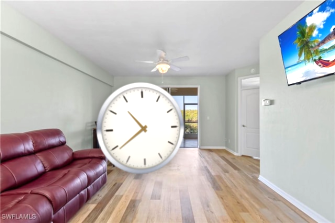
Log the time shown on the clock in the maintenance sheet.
10:39
